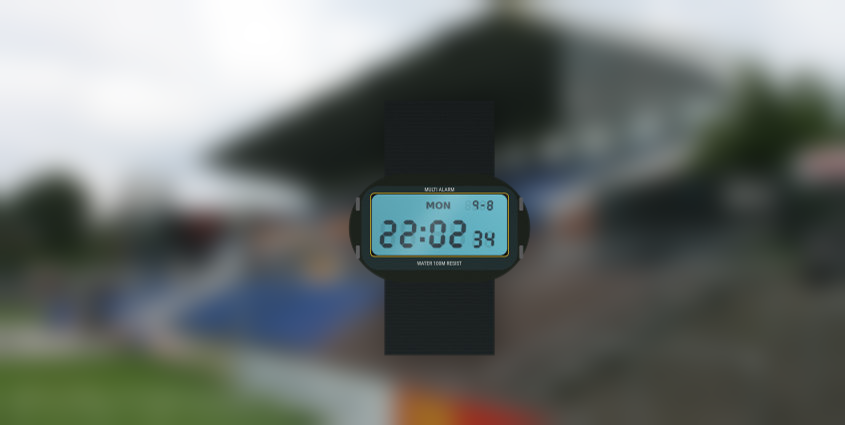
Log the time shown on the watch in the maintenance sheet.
22:02:34
